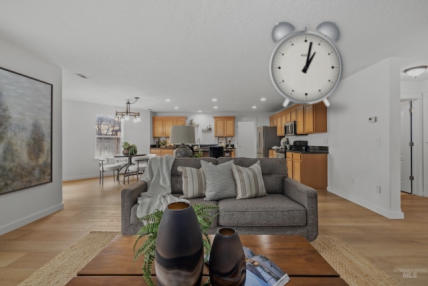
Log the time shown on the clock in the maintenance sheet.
1:02
